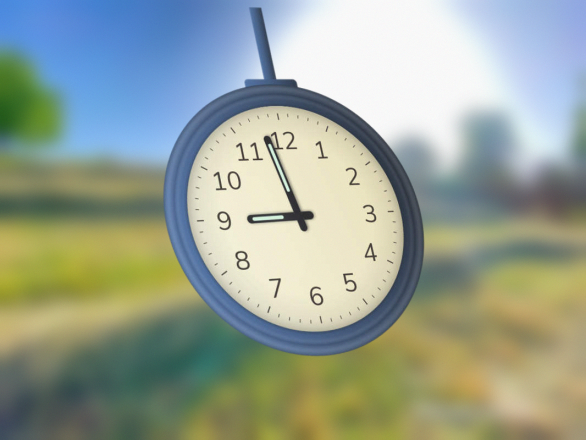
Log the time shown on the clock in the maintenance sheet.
8:58
